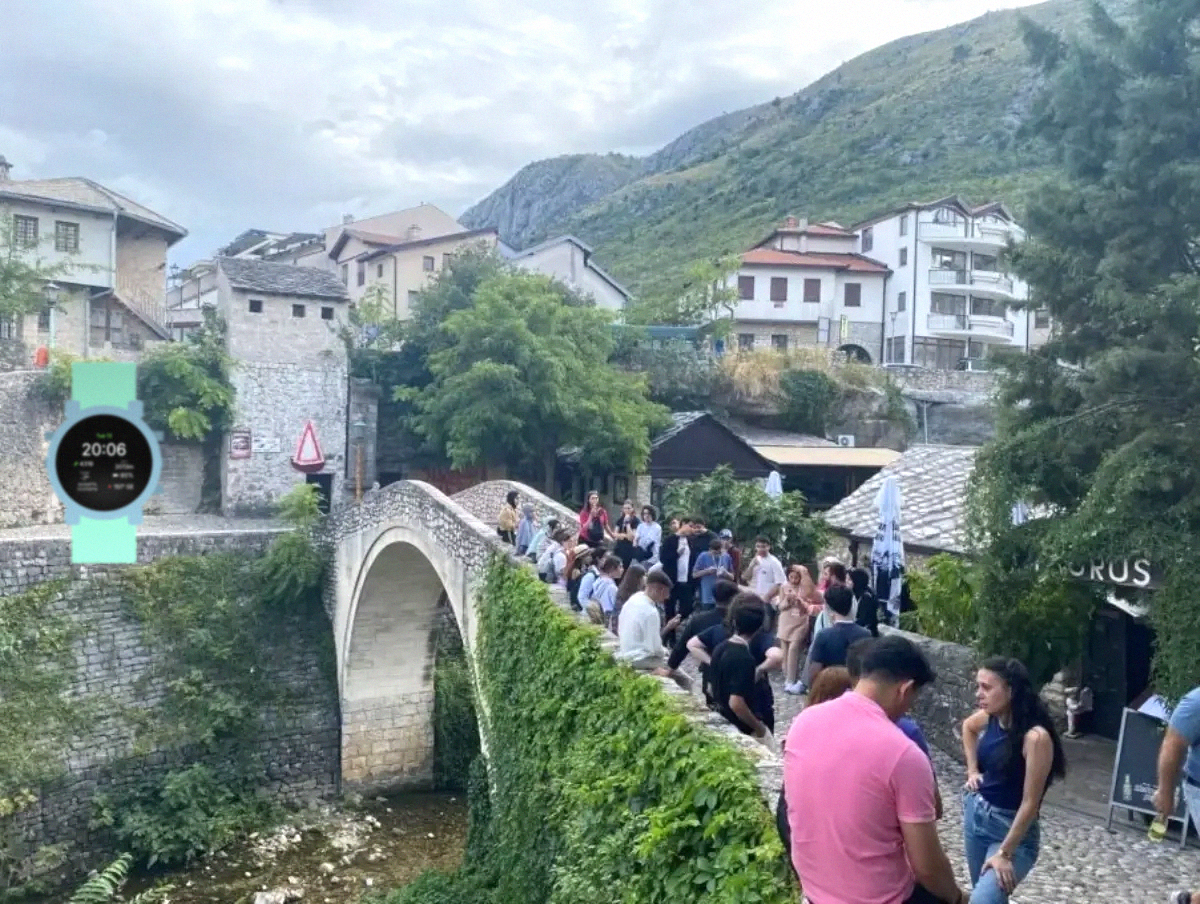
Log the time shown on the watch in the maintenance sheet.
20:06
